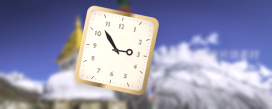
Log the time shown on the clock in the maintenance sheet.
2:53
